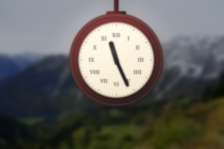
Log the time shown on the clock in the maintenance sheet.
11:26
